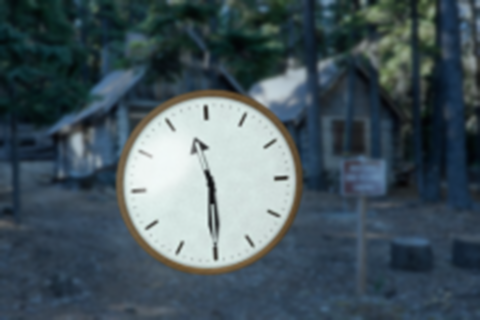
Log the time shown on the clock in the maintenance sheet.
11:30
